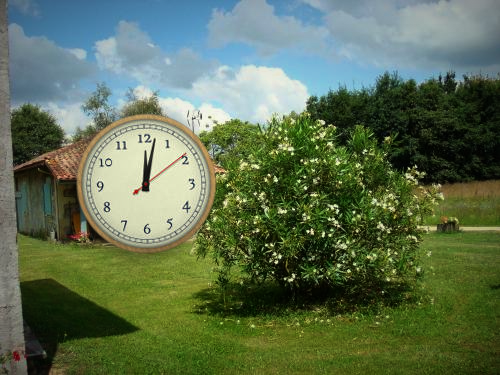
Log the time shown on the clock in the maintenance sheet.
12:02:09
